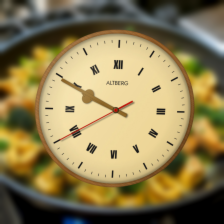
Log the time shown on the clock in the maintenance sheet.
9:49:40
